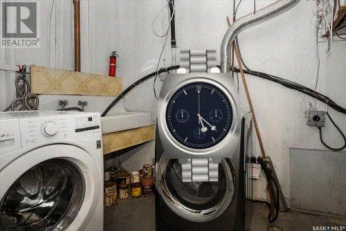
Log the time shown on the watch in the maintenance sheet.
5:22
